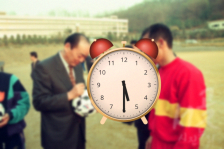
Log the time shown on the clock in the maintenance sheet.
5:30
